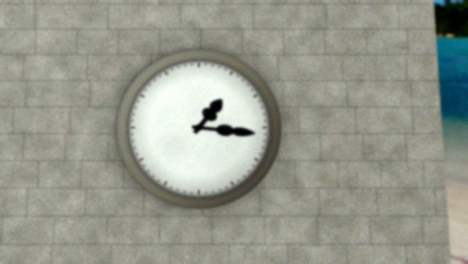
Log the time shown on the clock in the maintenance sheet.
1:16
